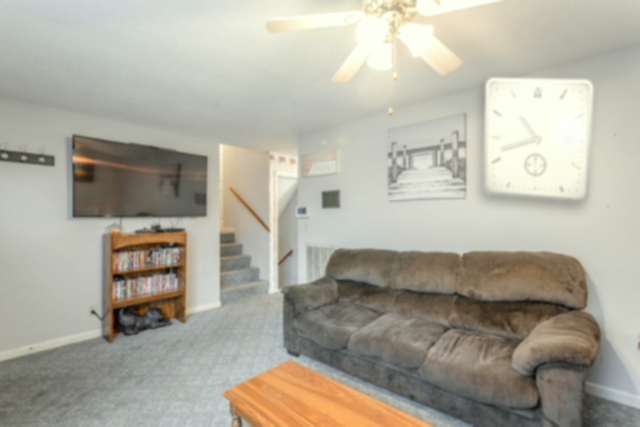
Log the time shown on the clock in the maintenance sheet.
10:42
